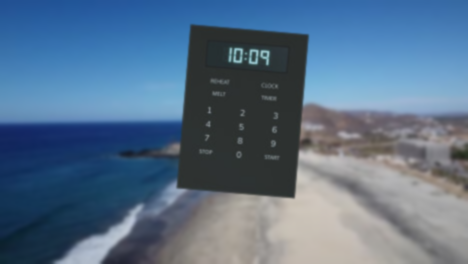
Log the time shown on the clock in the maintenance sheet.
10:09
